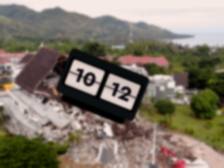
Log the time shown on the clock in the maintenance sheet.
10:12
